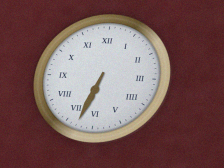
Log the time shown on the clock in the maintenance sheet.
6:33
